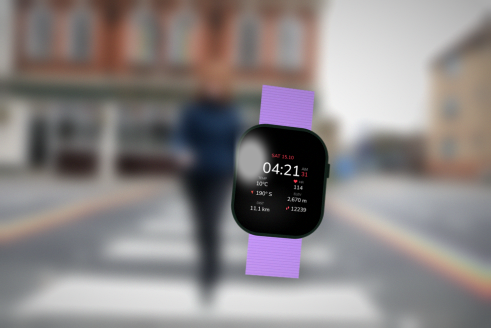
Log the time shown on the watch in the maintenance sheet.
4:21
